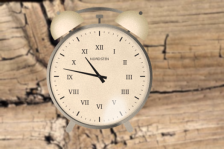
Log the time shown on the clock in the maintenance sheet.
10:47
